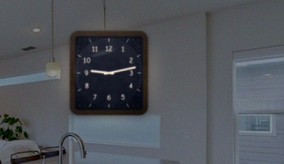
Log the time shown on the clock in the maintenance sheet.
9:13
